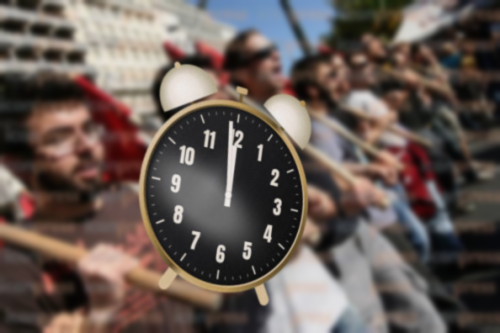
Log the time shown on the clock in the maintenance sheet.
11:59
